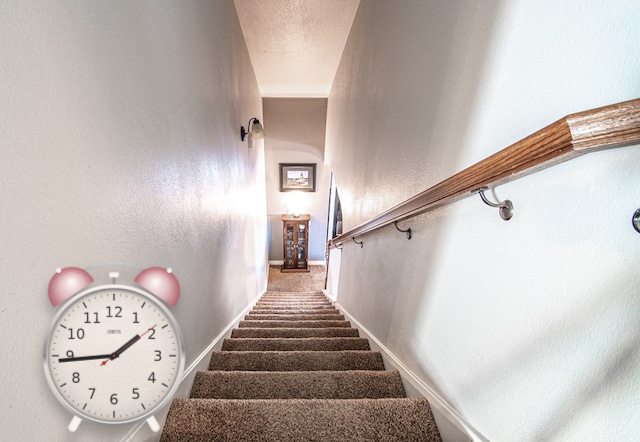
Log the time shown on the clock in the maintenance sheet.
1:44:09
